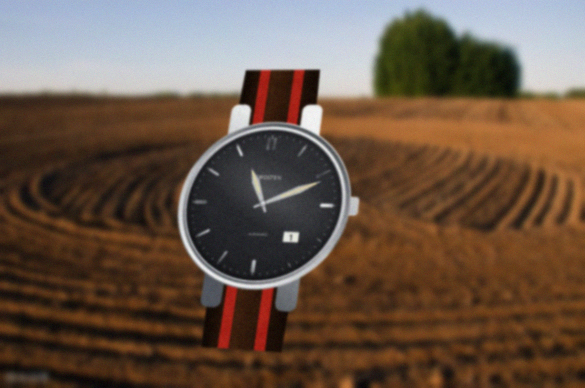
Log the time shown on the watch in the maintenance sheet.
11:11
